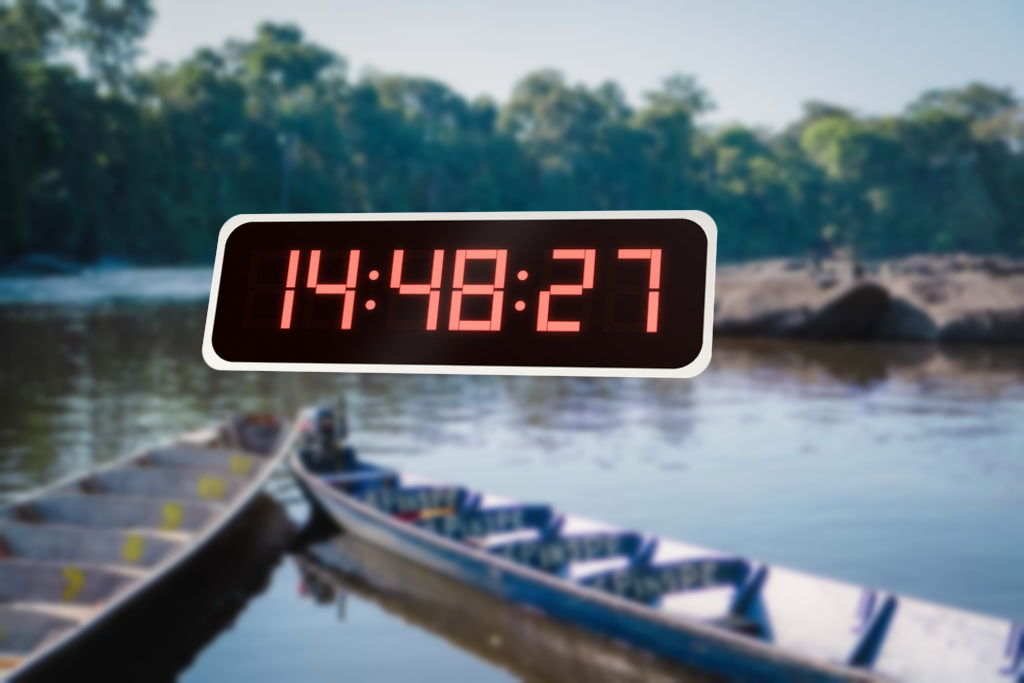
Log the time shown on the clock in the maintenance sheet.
14:48:27
